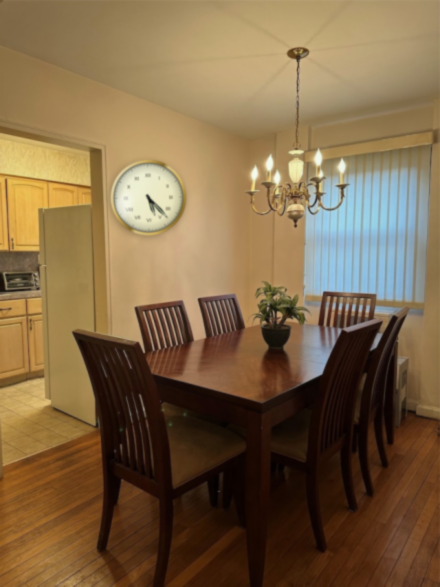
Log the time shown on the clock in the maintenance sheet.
5:23
